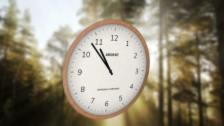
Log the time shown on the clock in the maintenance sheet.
10:53
